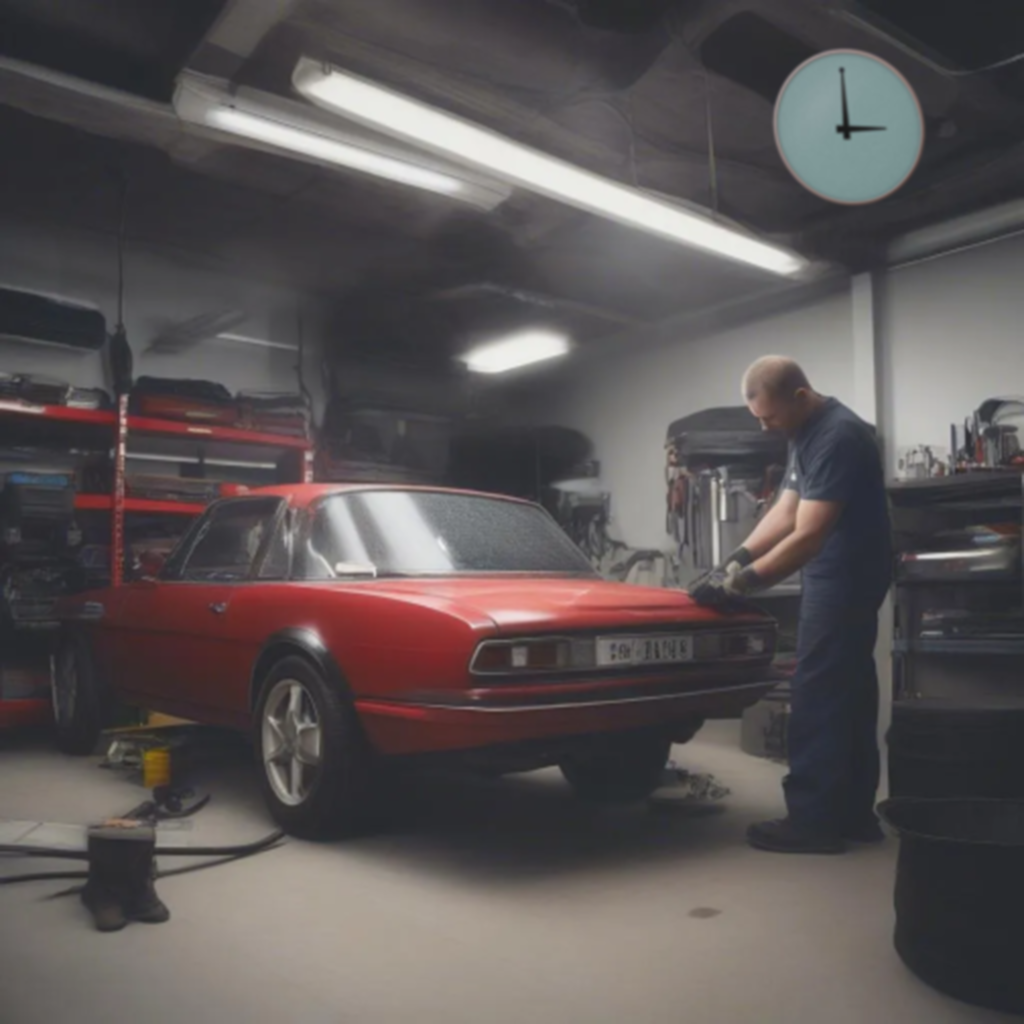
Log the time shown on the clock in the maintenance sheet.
3:00
